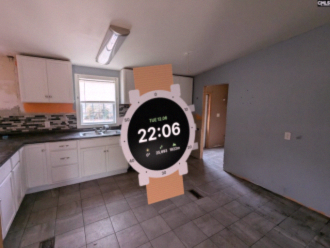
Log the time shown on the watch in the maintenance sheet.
22:06
